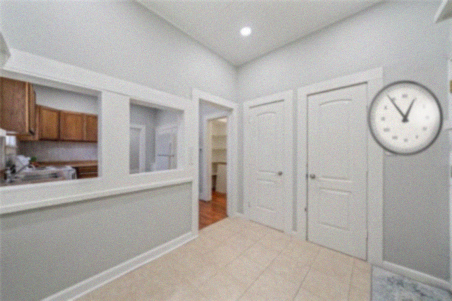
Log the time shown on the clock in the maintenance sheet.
12:54
